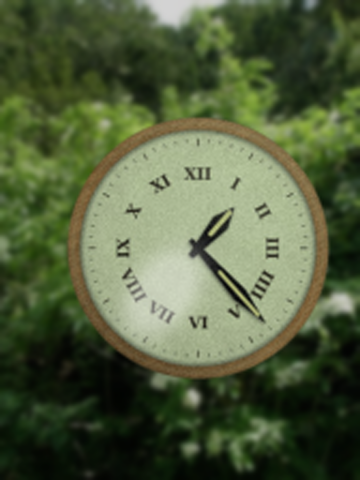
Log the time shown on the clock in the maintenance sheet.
1:23
